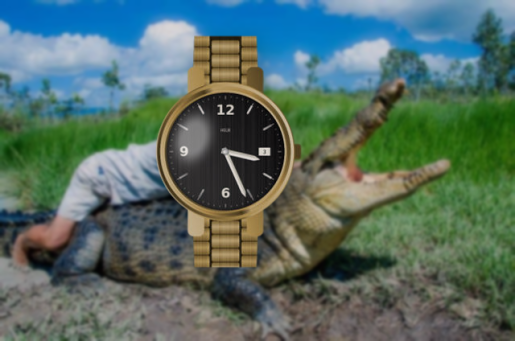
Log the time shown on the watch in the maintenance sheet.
3:26
